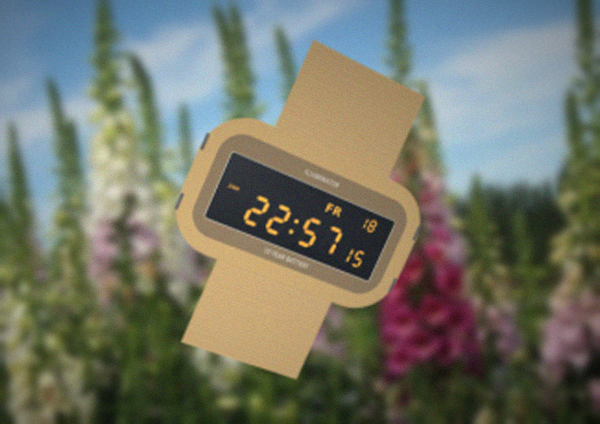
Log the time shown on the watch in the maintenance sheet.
22:57:15
